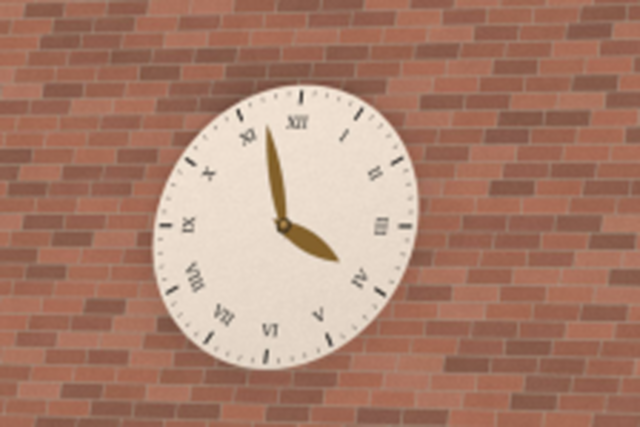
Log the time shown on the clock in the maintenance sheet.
3:57
